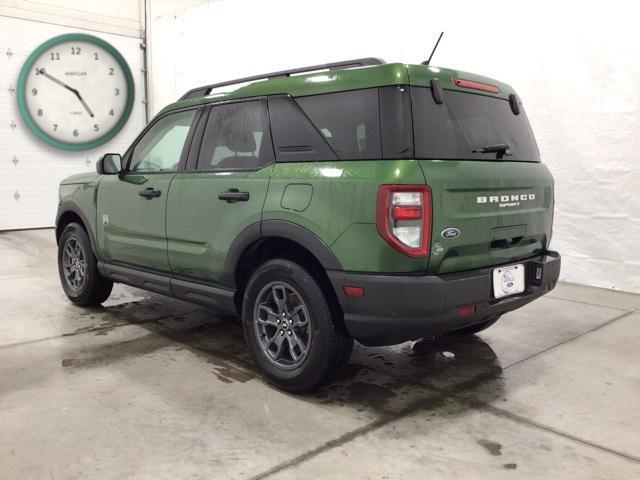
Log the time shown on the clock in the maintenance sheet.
4:50
